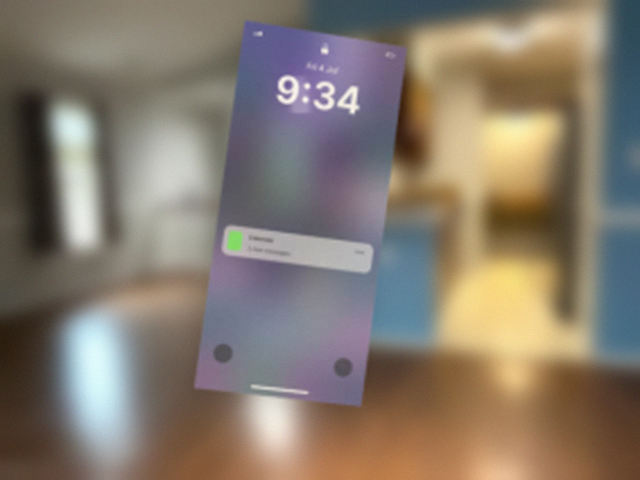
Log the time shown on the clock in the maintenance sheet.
9:34
